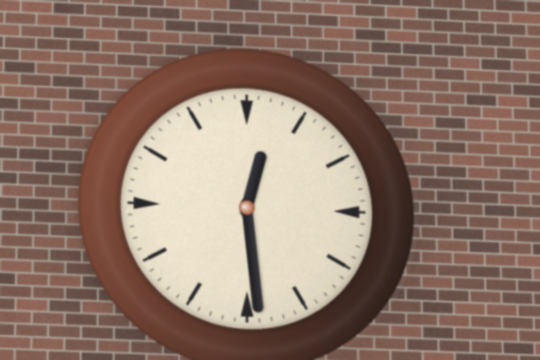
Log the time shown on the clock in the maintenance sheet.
12:29
